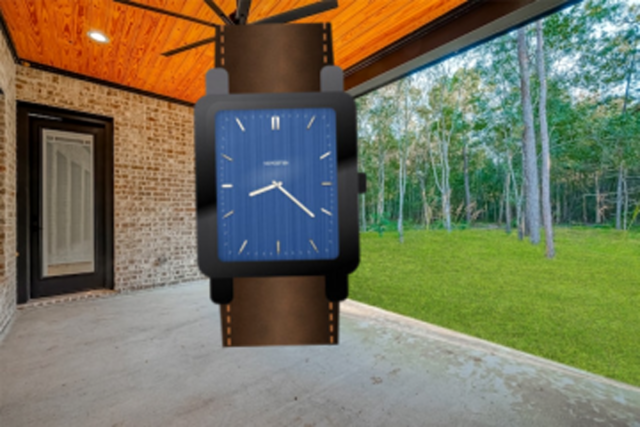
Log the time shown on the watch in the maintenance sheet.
8:22
